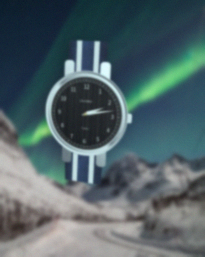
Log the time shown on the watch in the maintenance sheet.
2:13
